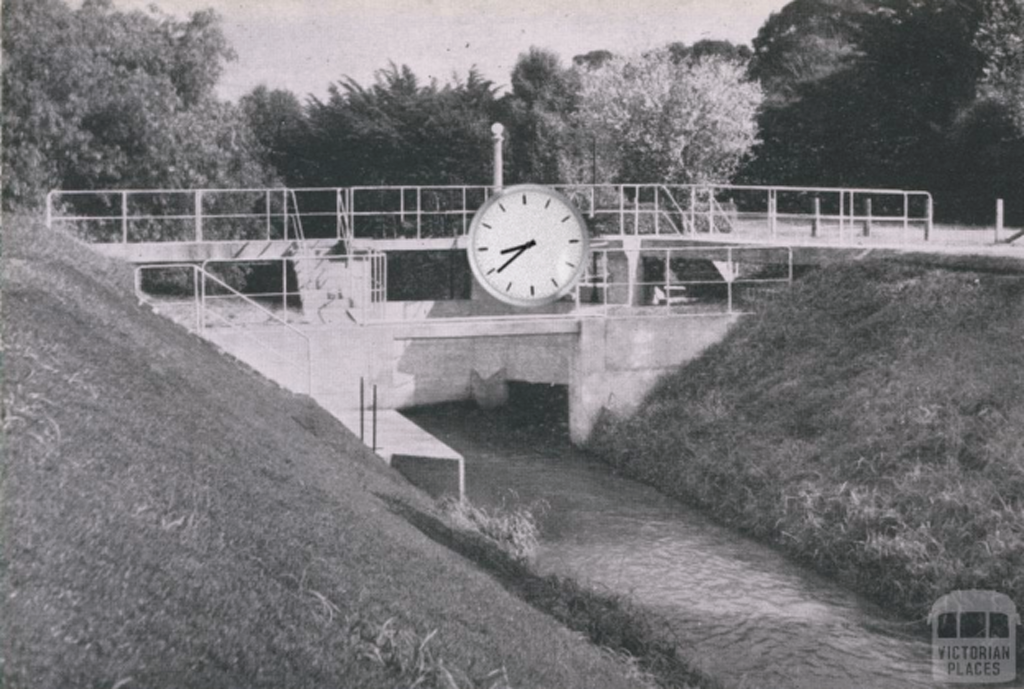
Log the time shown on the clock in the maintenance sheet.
8:39
